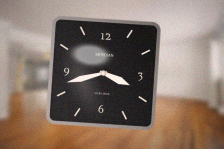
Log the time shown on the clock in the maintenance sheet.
3:42
